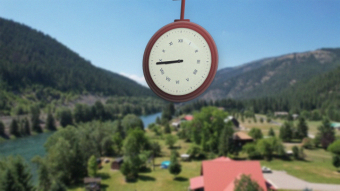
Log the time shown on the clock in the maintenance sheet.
8:44
